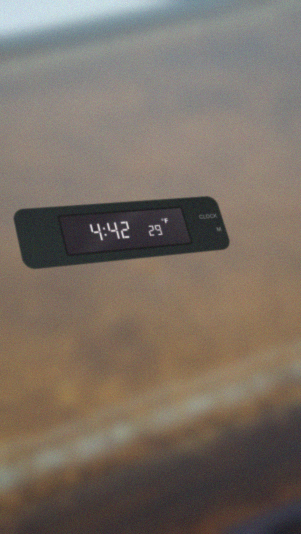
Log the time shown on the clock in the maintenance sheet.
4:42
